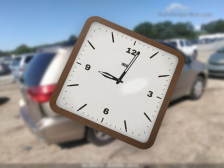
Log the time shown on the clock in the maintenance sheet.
9:02
